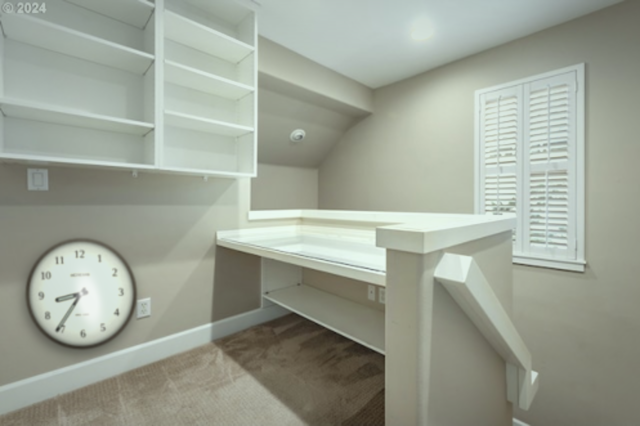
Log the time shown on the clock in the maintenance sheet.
8:36
